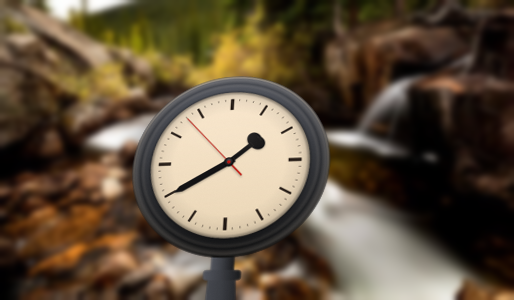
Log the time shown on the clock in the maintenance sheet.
1:39:53
